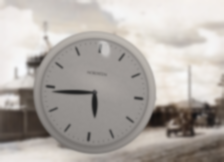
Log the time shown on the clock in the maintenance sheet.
5:44
